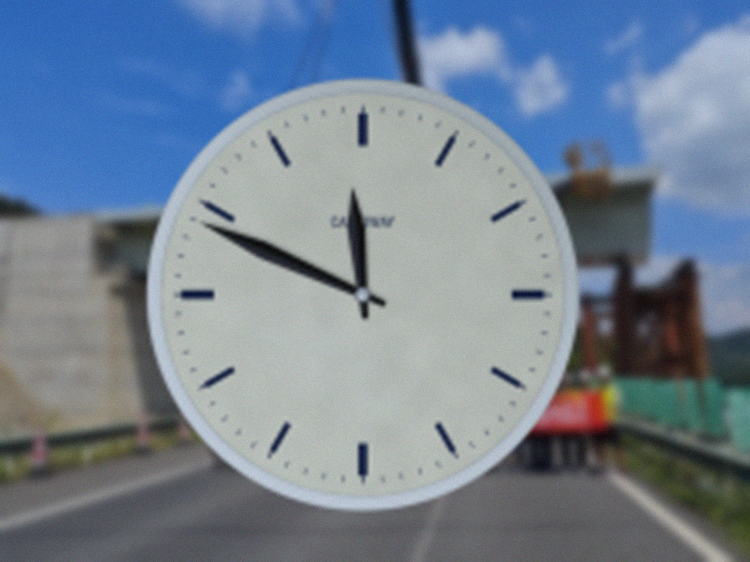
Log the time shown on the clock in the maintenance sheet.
11:49
